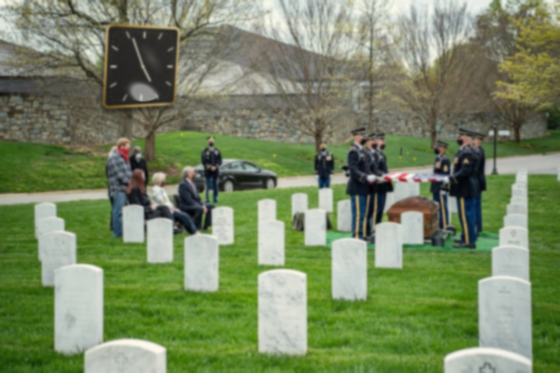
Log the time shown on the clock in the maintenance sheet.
4:56
